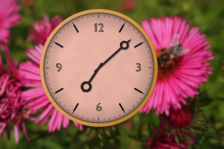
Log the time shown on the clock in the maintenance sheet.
7:08
